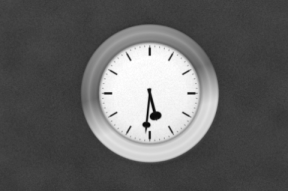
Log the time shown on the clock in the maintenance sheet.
5:31
